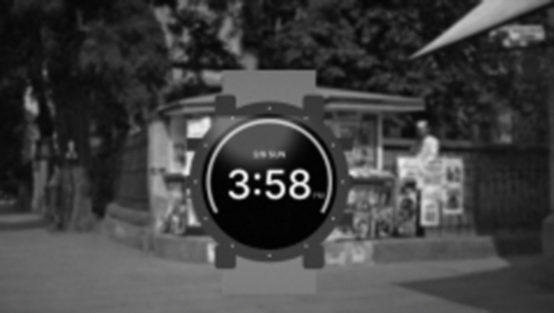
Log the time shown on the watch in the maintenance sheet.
3:58
